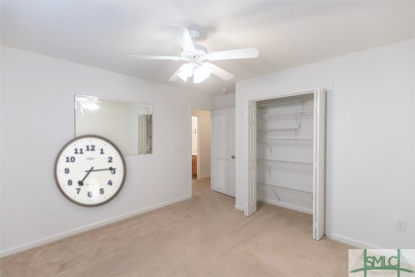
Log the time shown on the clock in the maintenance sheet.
7:14
